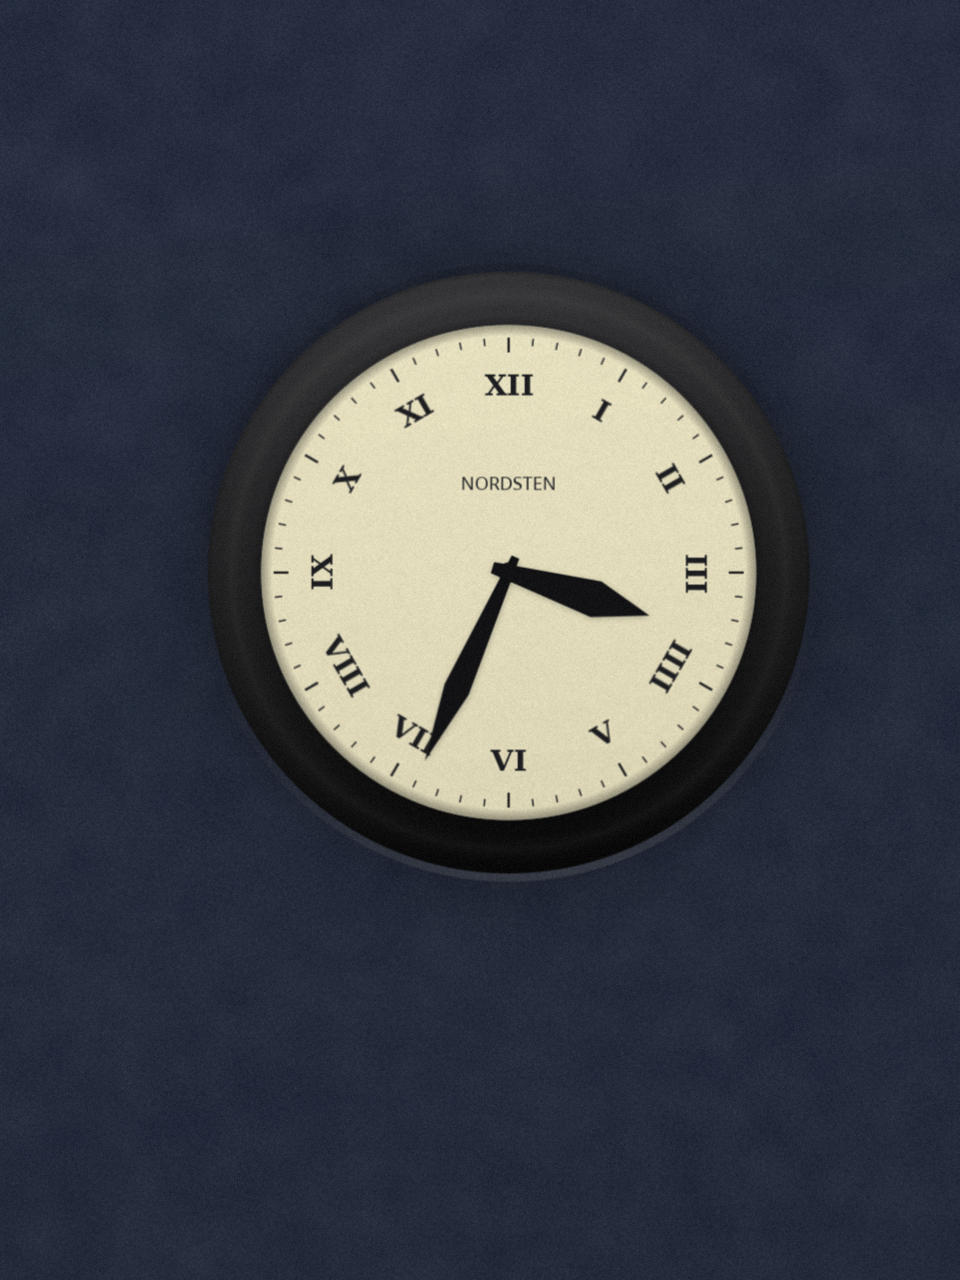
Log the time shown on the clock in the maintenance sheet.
3:34
